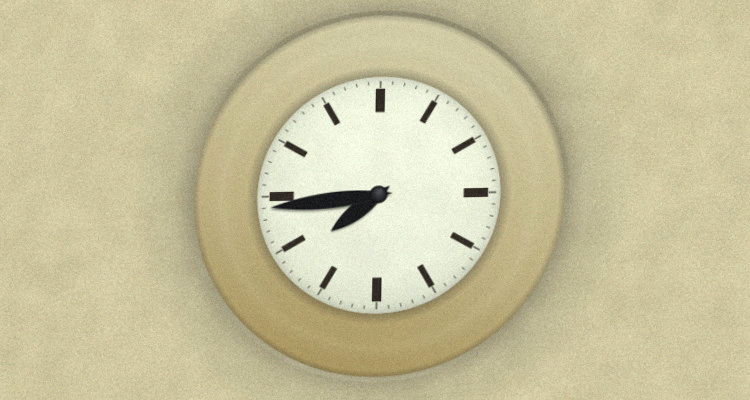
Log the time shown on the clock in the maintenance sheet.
7:44
